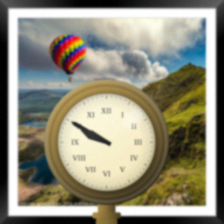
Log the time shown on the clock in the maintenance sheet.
9:50
